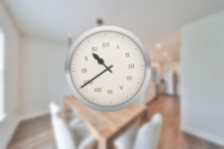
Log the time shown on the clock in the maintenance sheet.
10:40
